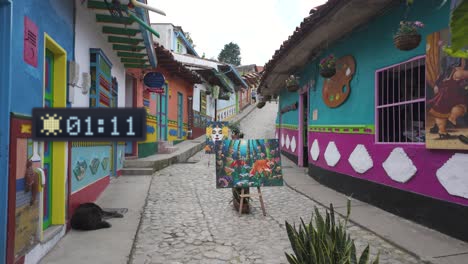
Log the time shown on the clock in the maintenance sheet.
1:11
